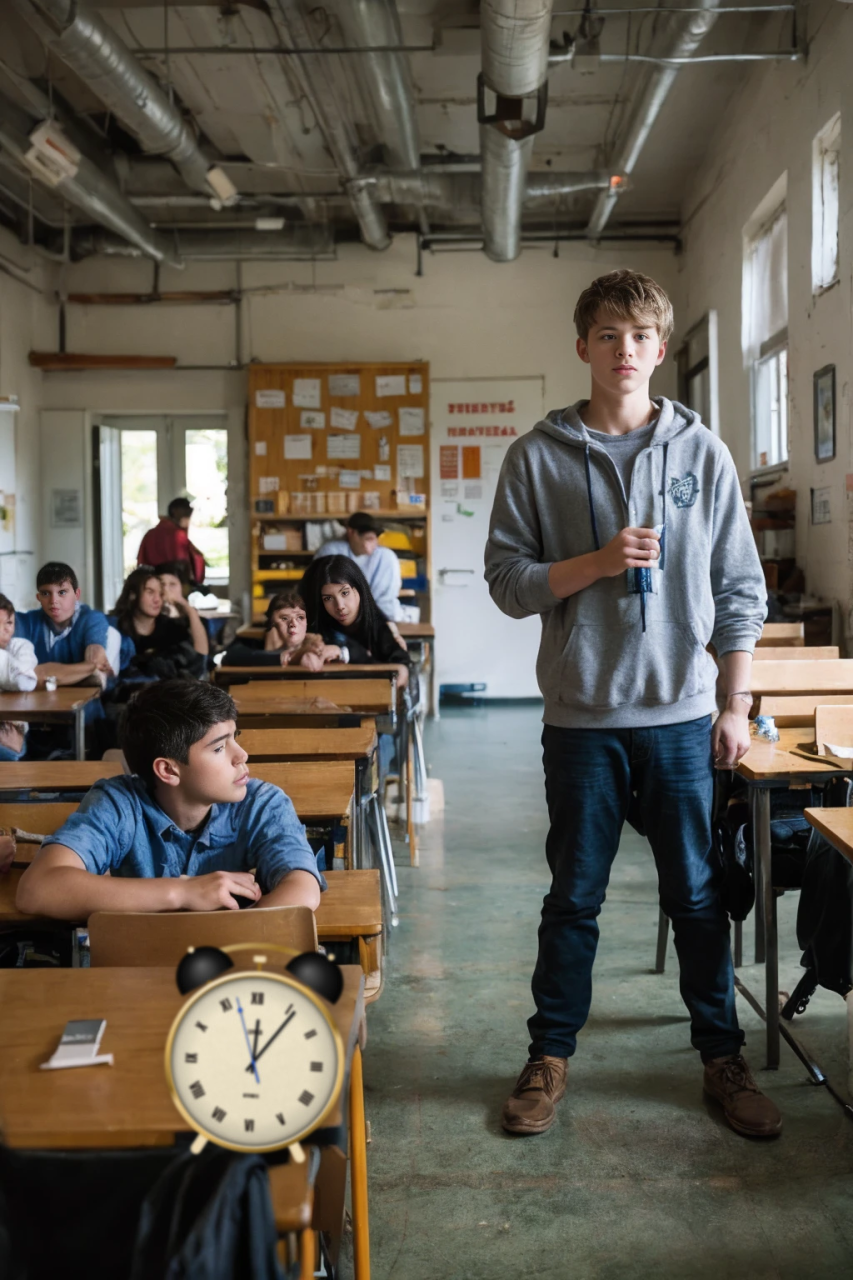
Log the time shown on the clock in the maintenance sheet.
12:05:57
